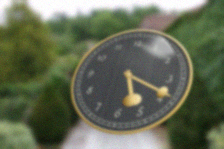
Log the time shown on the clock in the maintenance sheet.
5:19
